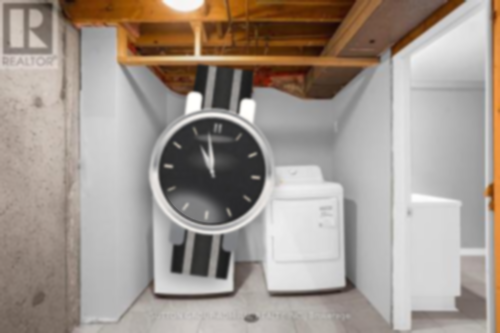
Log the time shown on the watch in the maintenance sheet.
10:58
